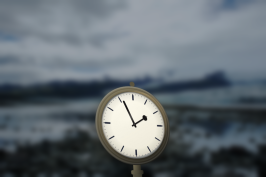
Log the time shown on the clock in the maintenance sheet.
1:56
